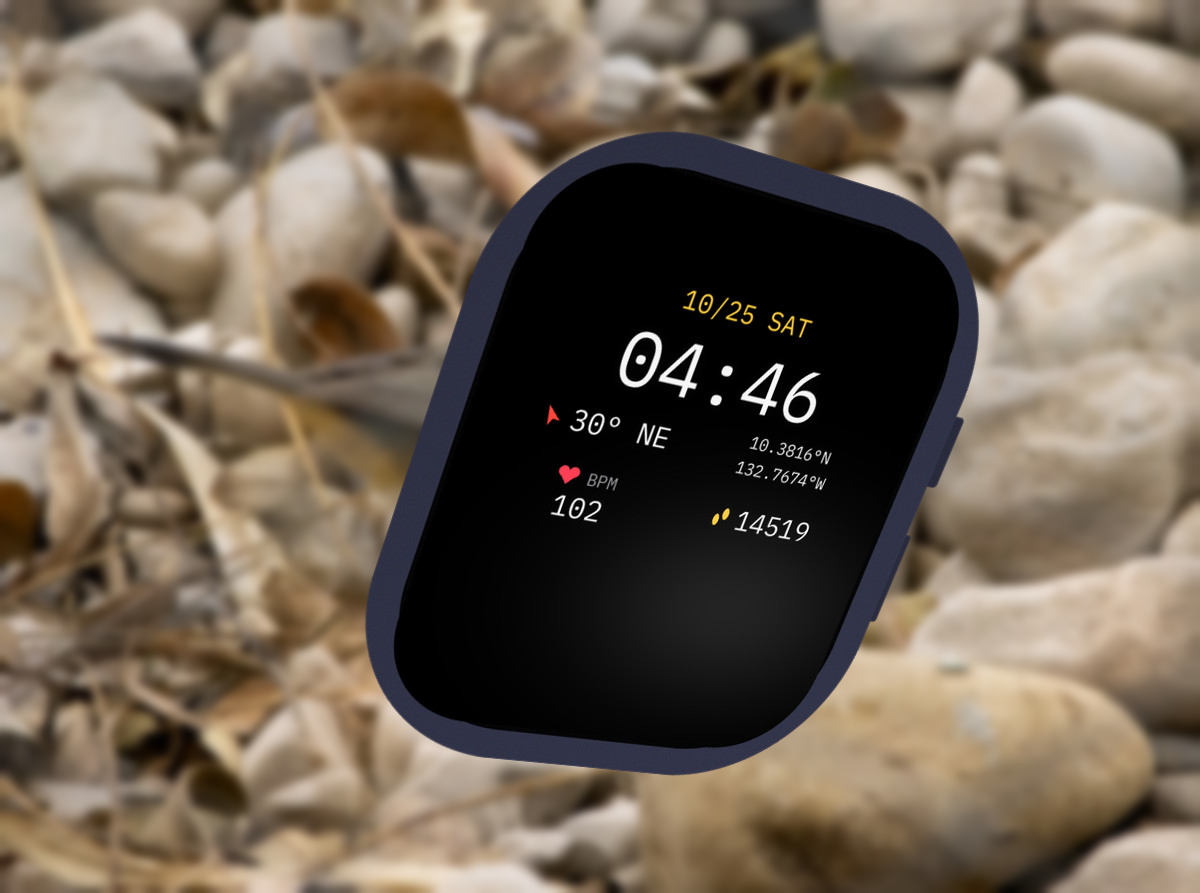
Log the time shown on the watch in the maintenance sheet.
4:46
